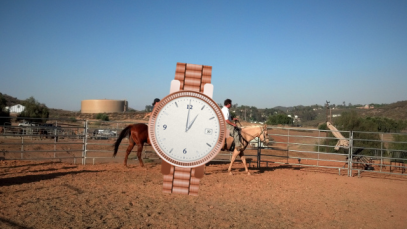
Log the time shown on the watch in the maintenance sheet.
1:00
